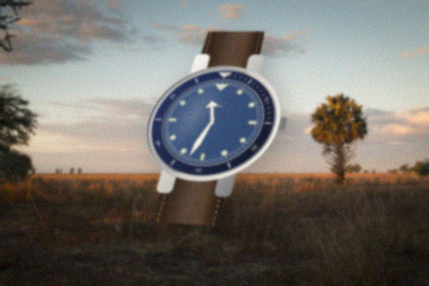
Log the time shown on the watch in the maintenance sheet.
11:33
